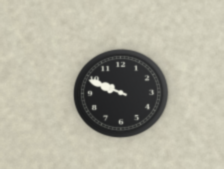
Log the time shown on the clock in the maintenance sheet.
9:49
